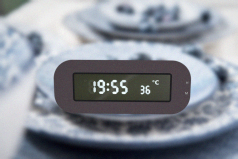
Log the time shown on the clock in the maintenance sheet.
19:55
